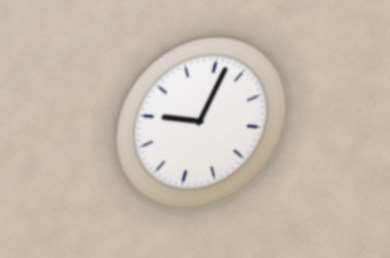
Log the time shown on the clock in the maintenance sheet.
9:02
